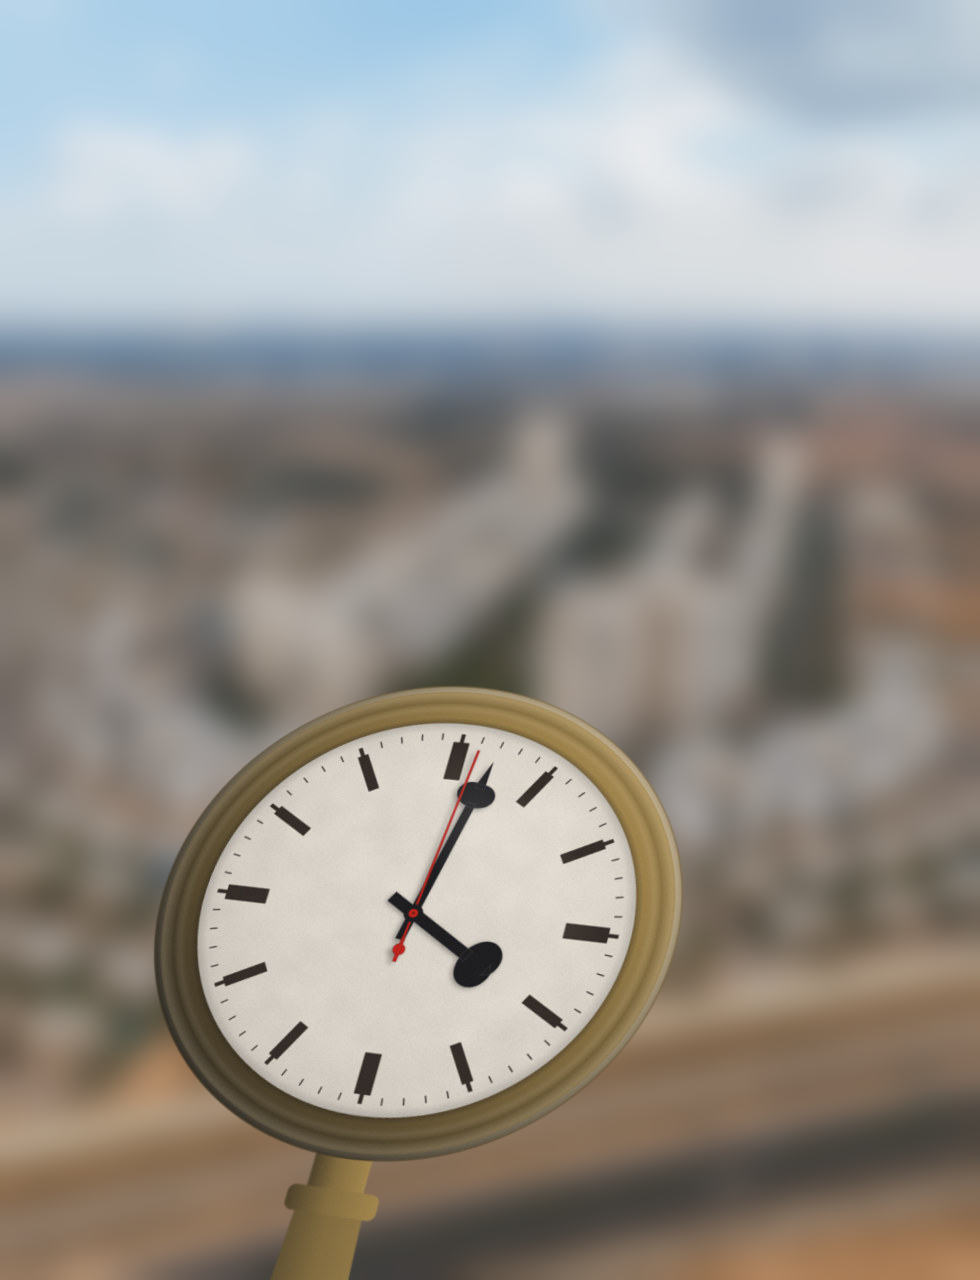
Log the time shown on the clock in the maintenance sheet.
4:02:01
